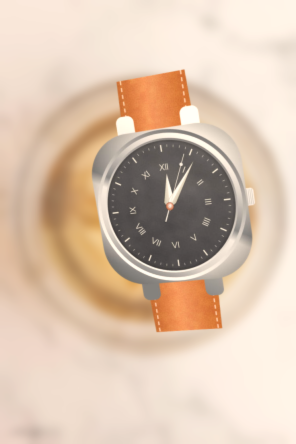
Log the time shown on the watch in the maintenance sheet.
12:06:04
